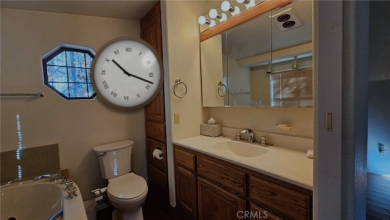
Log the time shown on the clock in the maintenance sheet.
10:18
